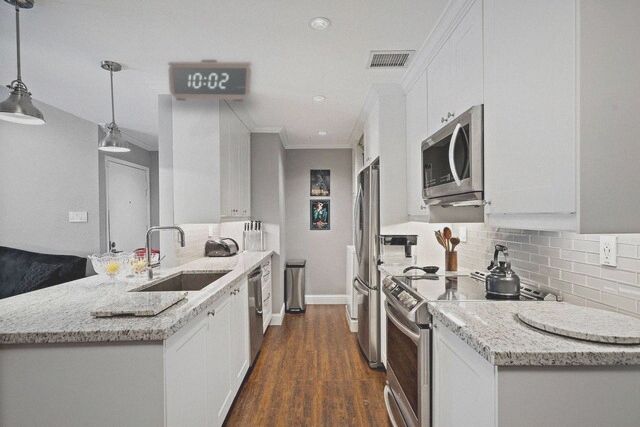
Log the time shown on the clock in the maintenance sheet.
10:02
